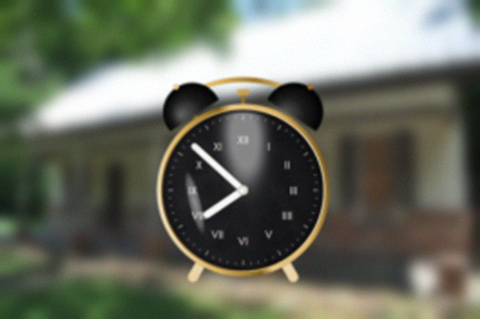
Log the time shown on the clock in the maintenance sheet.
7:52
